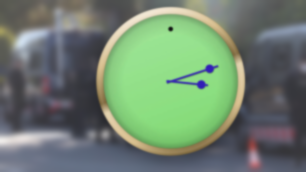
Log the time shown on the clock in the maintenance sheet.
3:12
